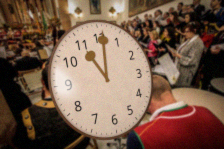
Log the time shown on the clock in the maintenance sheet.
11:01
